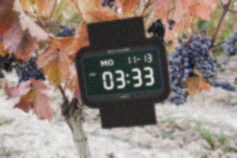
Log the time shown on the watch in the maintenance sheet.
3:33
